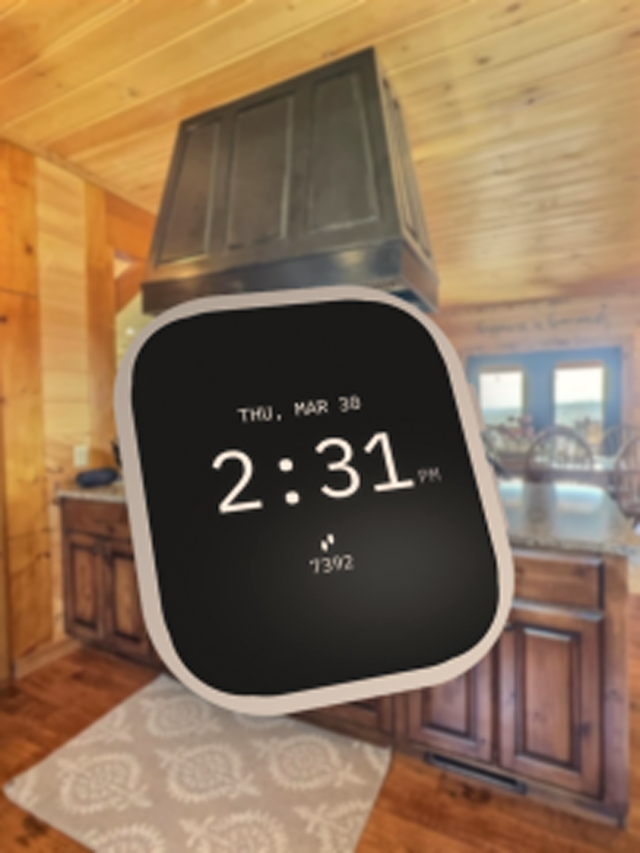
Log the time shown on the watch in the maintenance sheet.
2:31
